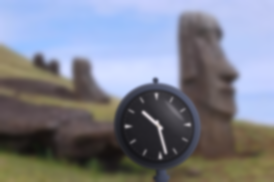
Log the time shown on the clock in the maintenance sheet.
10:28
